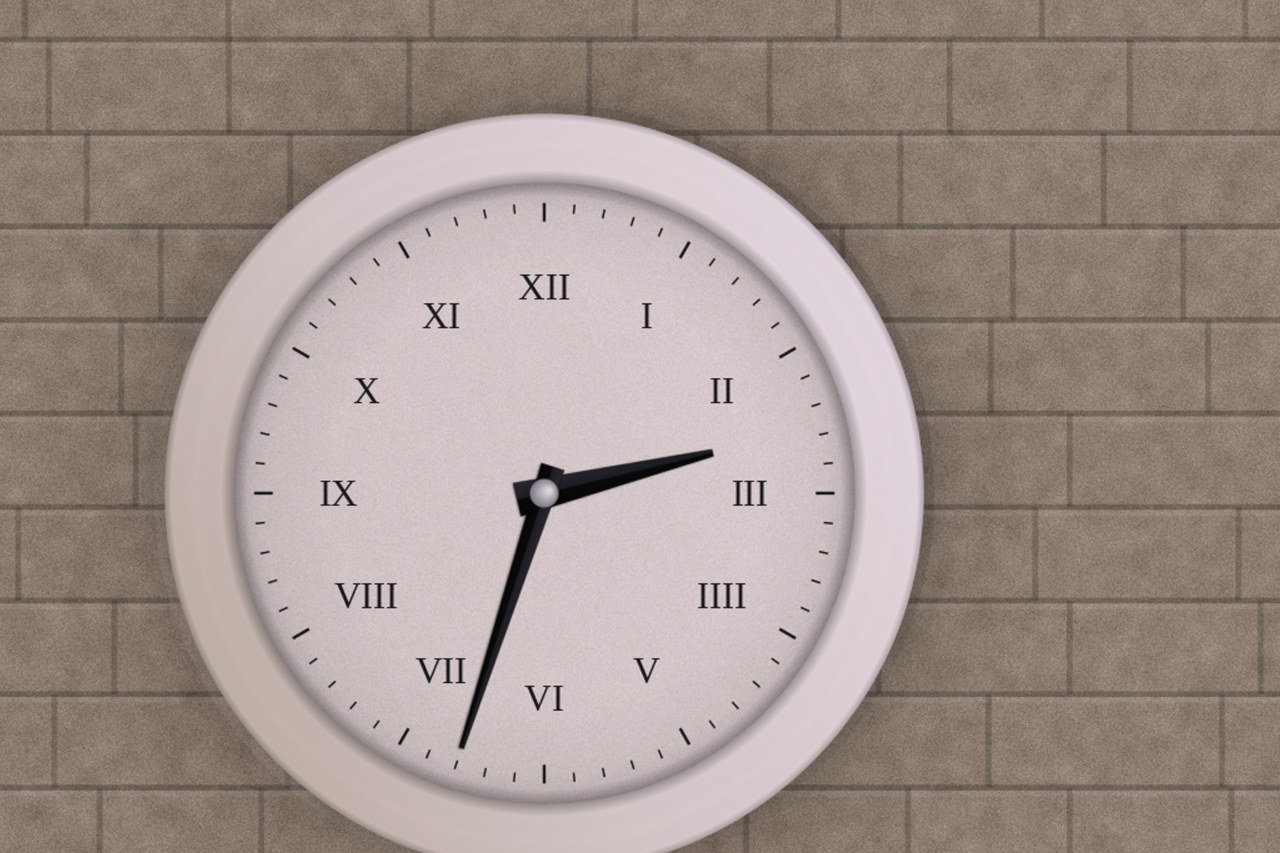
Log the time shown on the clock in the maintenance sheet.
2:33
